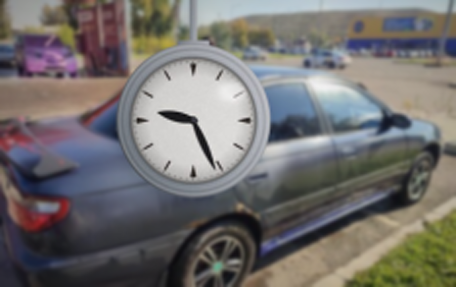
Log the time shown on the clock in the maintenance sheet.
9:26
